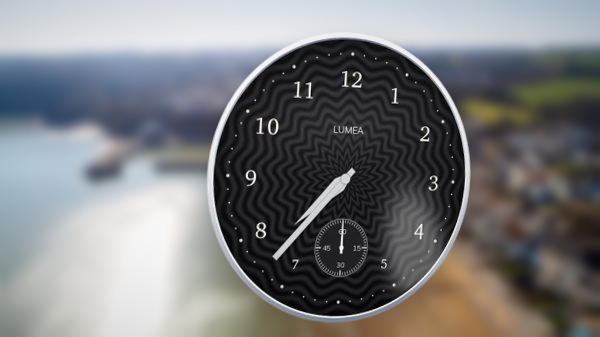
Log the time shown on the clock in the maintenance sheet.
7:37
